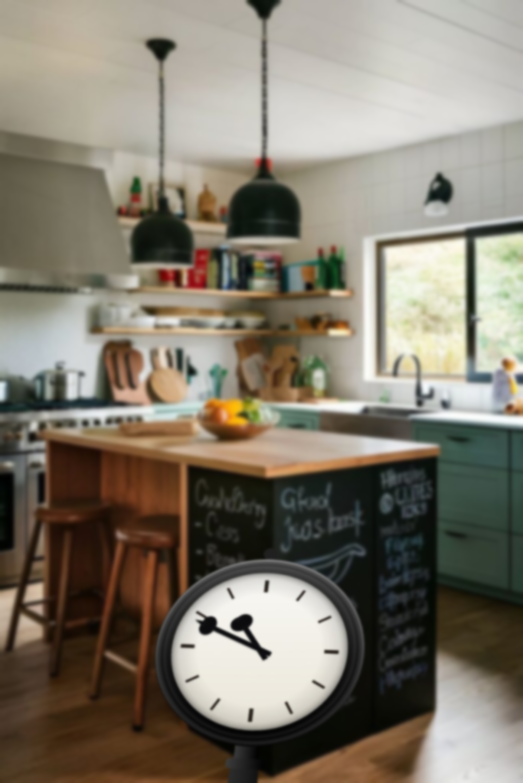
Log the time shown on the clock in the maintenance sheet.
10:49
